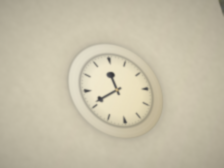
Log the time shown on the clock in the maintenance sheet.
11:41
